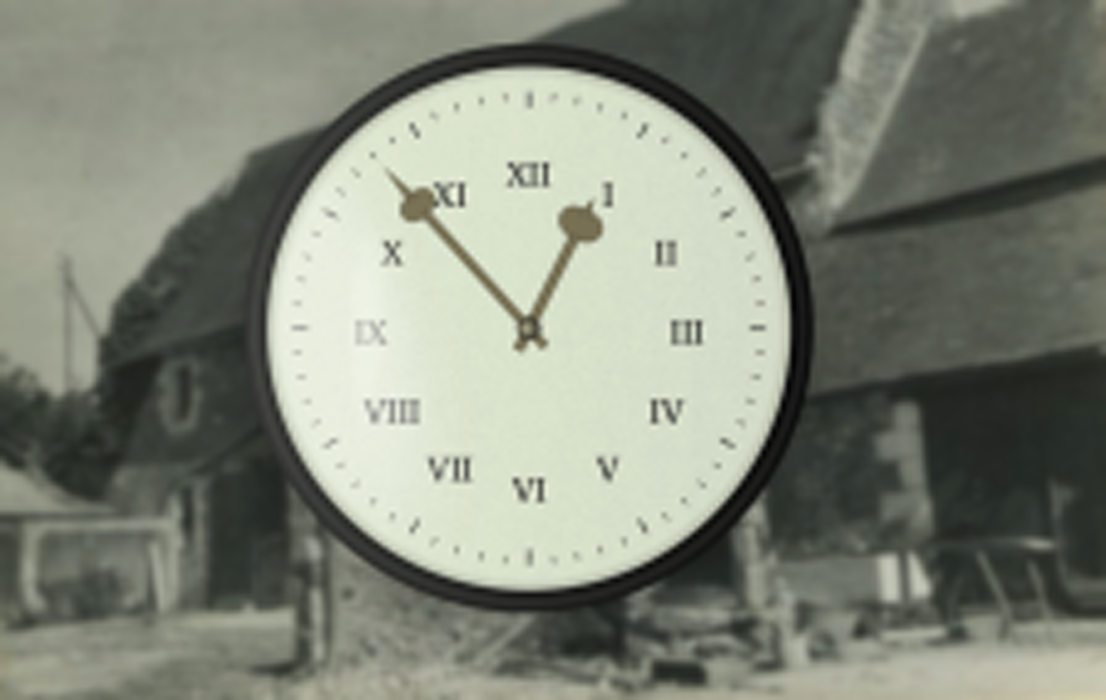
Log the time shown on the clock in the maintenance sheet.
12:53
